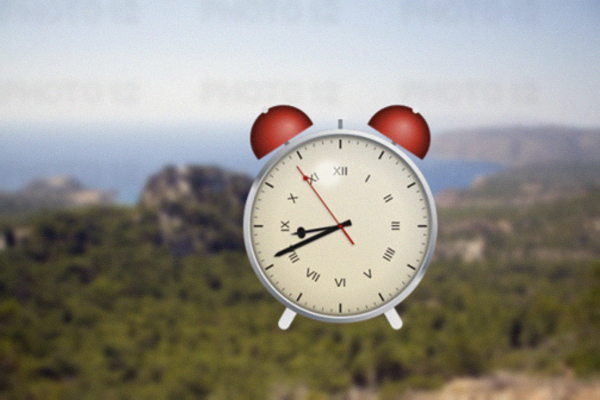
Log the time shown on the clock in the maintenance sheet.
8:40:54
